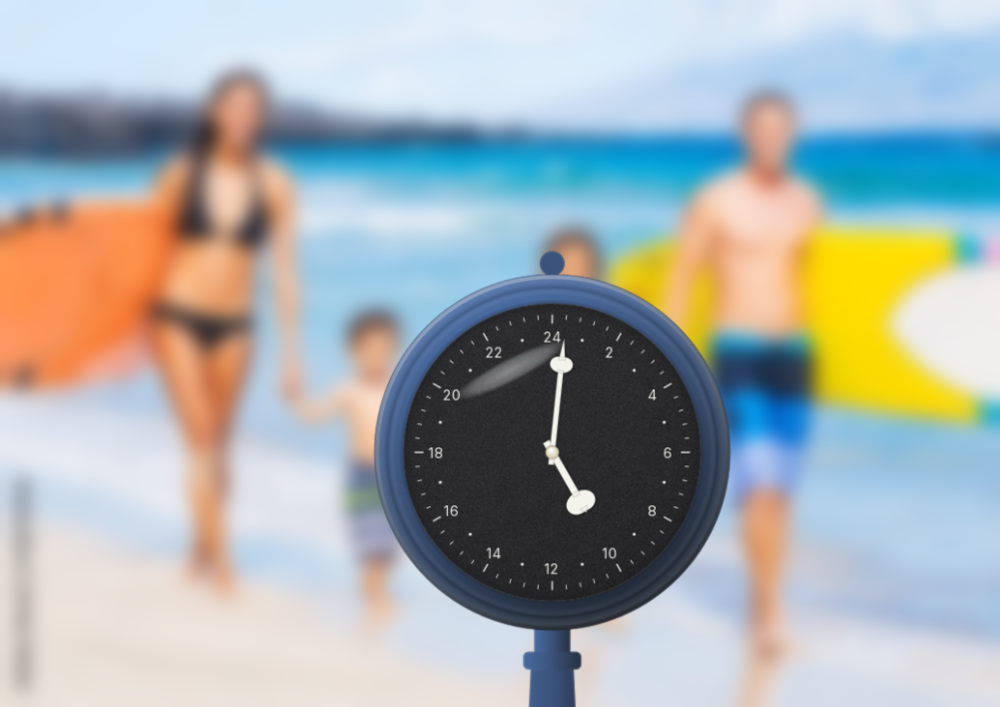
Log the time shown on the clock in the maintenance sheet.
10:01
